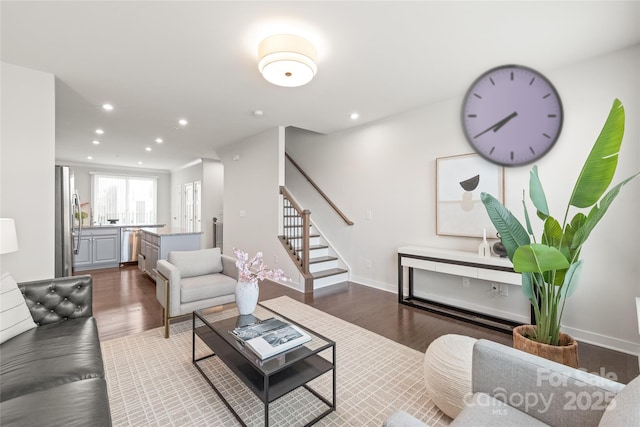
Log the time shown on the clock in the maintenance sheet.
7:40
